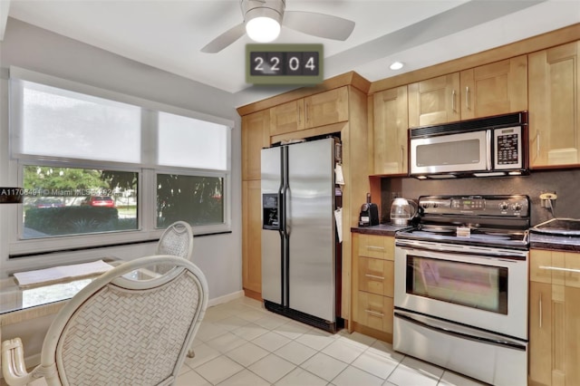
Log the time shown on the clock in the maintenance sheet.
22:04
